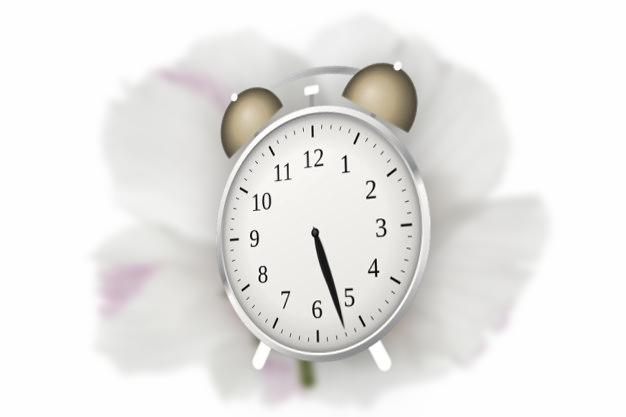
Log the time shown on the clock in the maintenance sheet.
5:27
